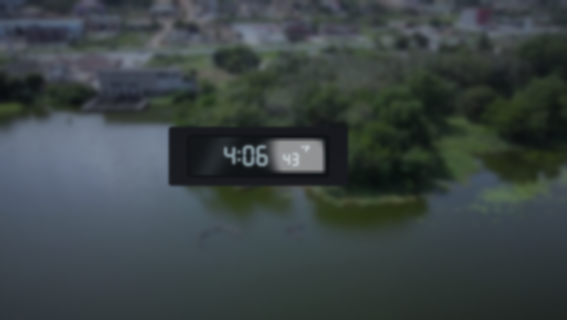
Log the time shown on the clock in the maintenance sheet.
4:06
